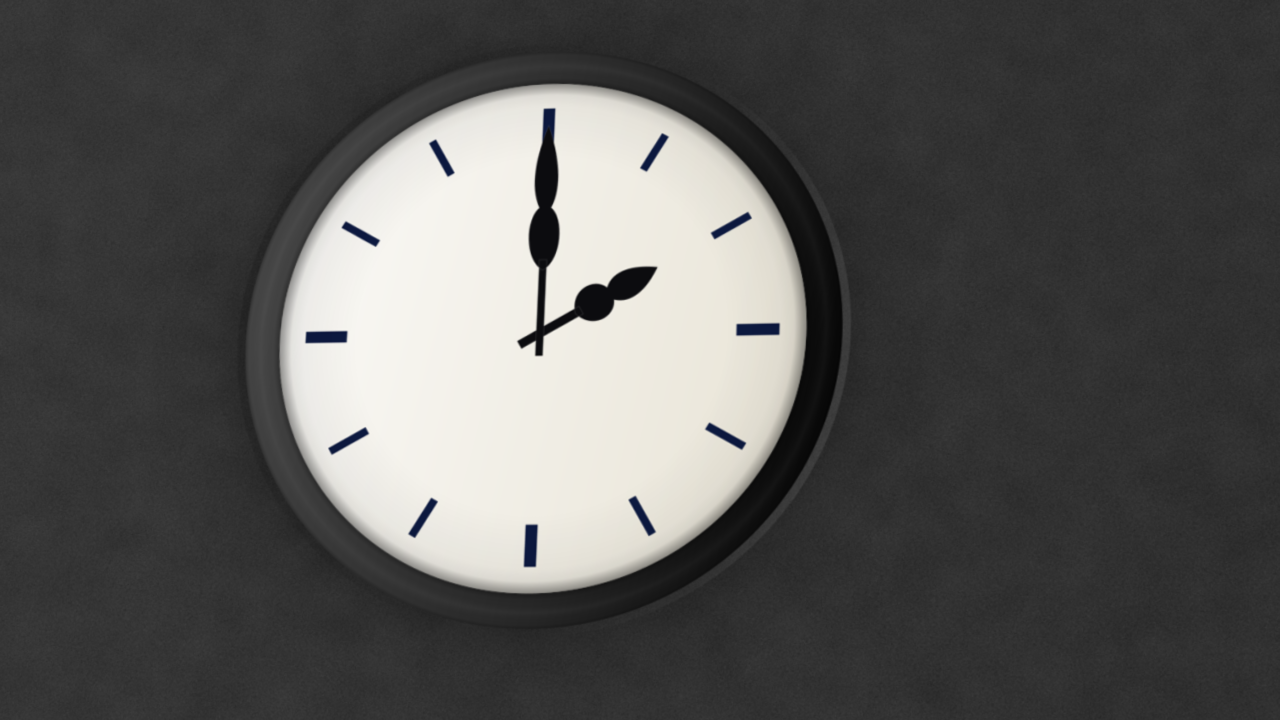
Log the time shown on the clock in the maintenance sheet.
2:00
